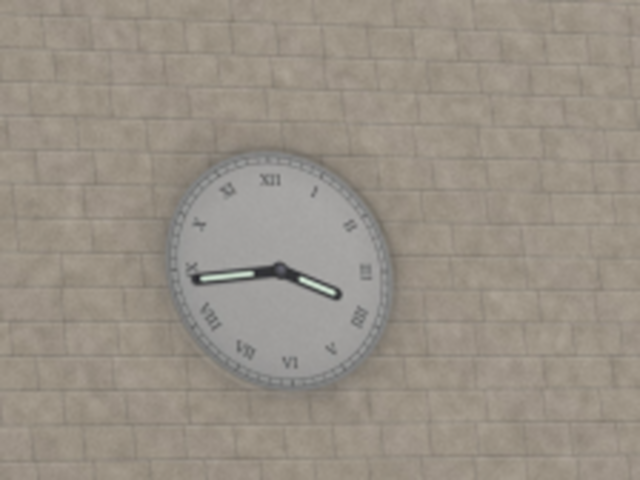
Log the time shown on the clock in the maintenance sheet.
3:44
